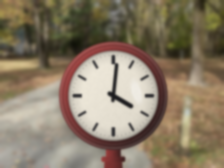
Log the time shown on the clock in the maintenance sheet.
4:01
